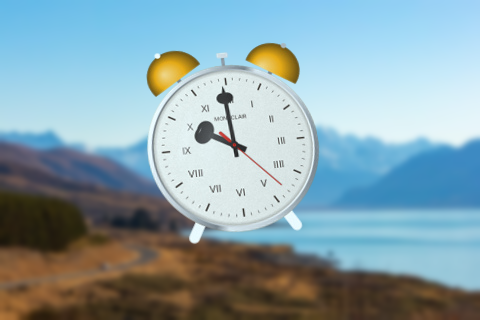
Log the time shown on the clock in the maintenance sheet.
9:59:23
